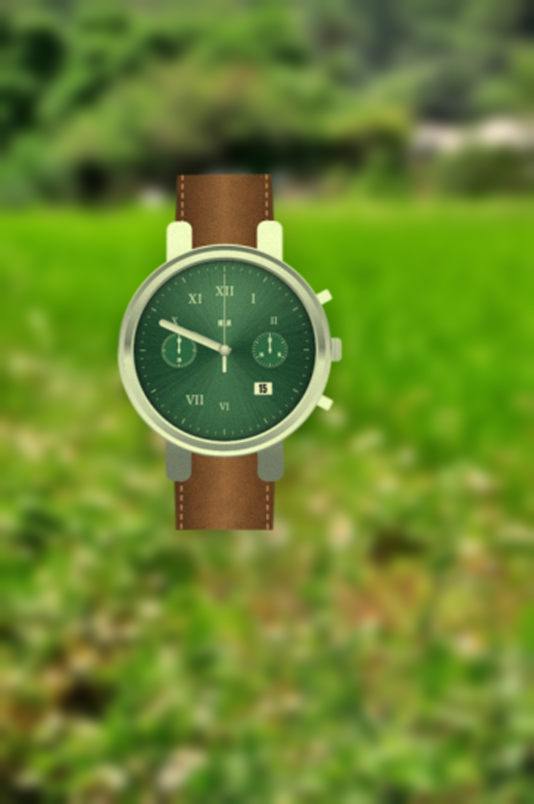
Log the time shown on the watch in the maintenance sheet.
9:49
